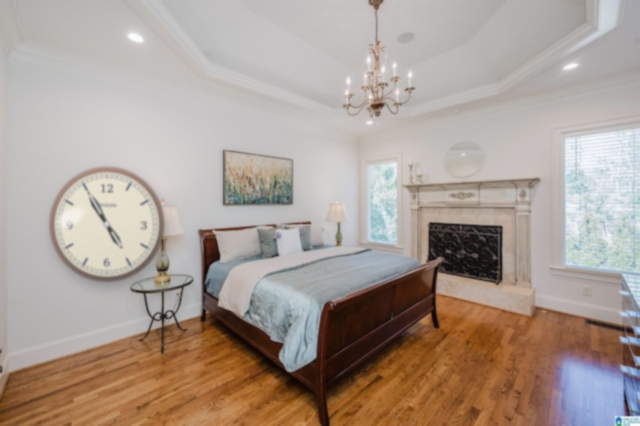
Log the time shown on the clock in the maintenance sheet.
4:55
